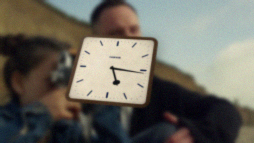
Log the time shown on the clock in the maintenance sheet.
5:16
